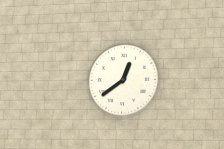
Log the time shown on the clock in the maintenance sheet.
12:39
